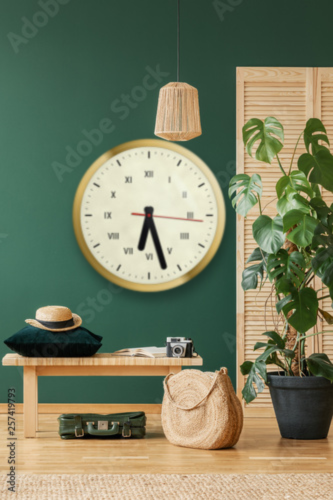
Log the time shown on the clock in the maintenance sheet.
6:27:16
